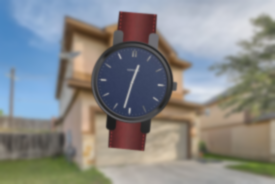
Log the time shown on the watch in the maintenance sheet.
12:32
